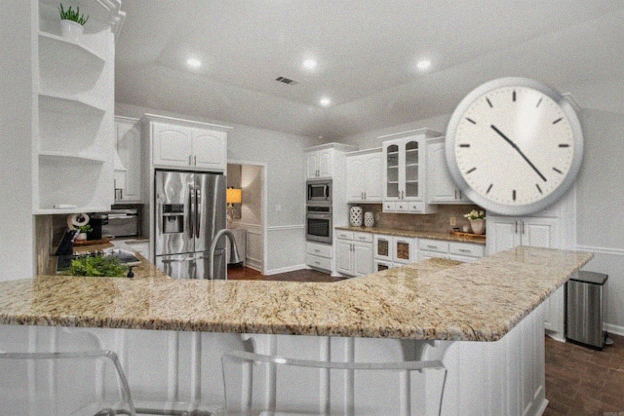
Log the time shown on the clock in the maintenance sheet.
10:23
